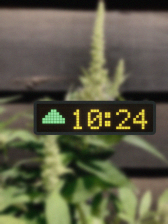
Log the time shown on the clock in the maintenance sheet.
10:24
